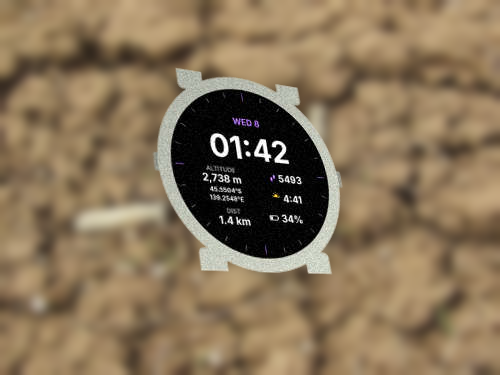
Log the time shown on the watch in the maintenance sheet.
1:42
